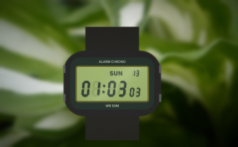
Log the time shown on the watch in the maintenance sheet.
1:03:03
